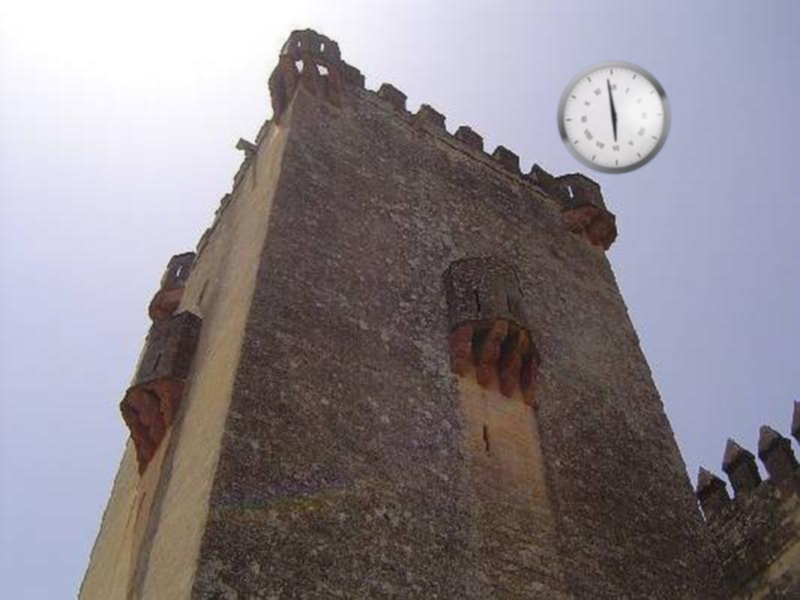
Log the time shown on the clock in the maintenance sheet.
5:59
